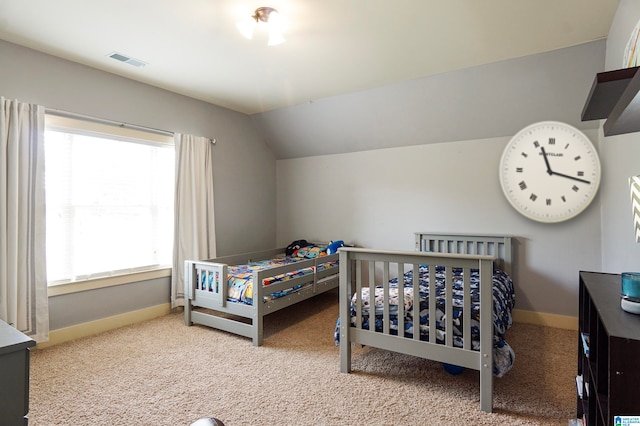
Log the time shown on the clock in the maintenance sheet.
11:17
